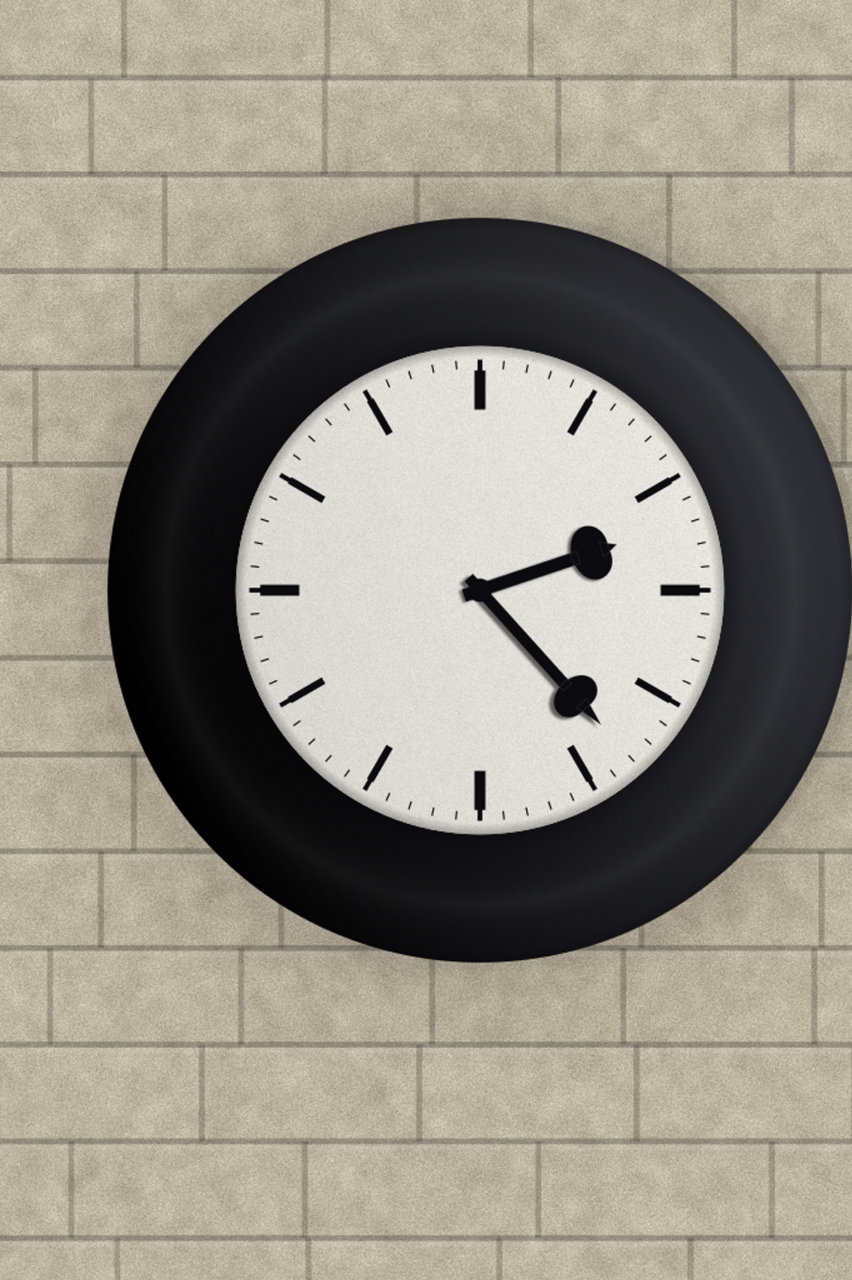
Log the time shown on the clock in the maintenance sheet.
2:23
